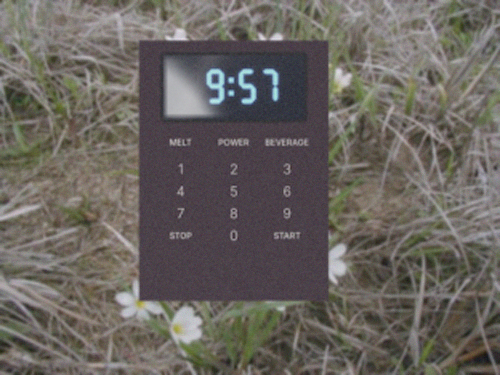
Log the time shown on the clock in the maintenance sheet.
9:57
